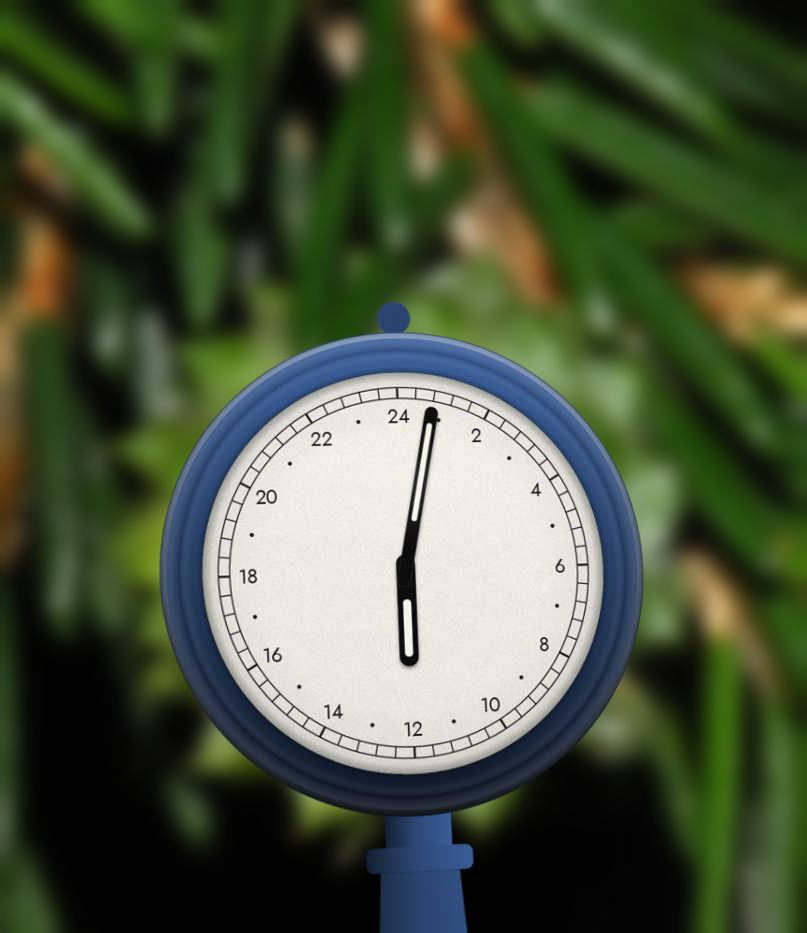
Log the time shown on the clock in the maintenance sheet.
12:02
